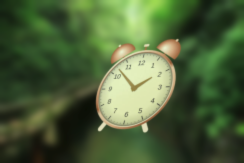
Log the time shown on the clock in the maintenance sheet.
1:52
